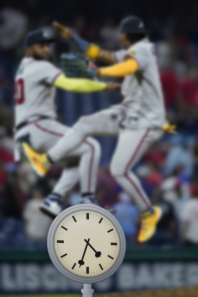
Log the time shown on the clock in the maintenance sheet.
4:33
